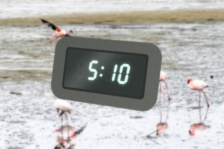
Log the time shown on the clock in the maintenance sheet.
5:10
